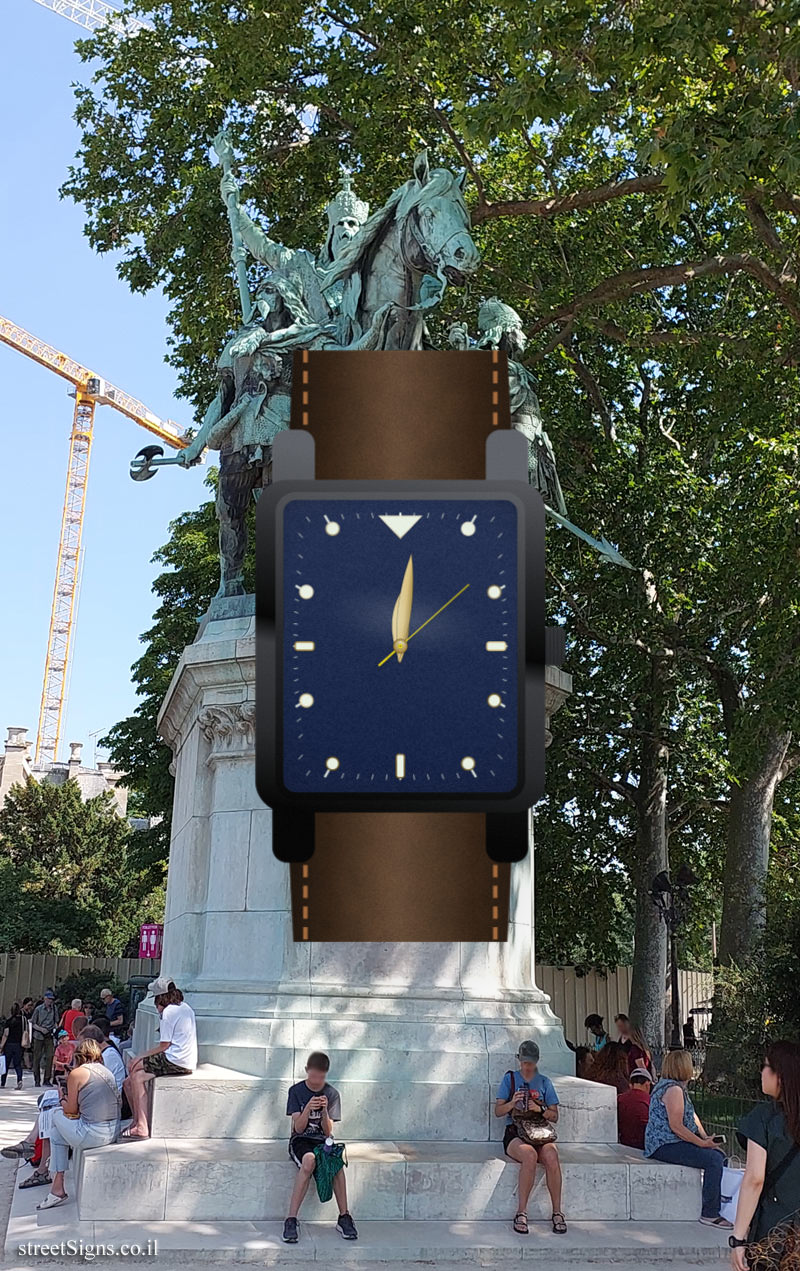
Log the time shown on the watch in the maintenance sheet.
12:01:08
